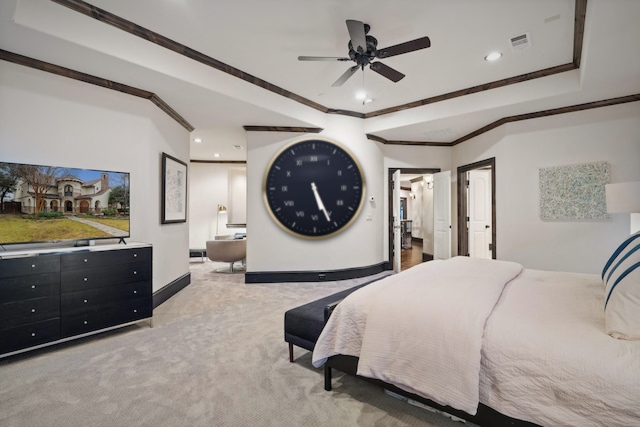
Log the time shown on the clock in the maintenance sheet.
5:26
